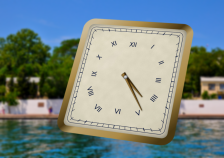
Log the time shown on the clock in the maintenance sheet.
4:24
